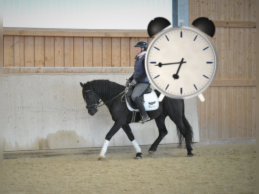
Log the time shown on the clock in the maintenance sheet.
6:44
